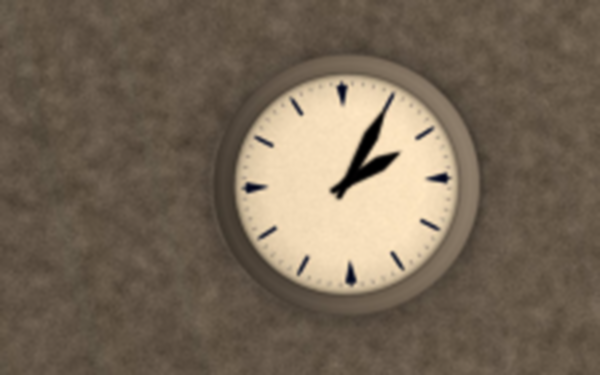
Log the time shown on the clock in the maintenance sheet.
2:05
